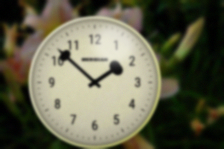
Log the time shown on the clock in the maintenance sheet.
1:52
